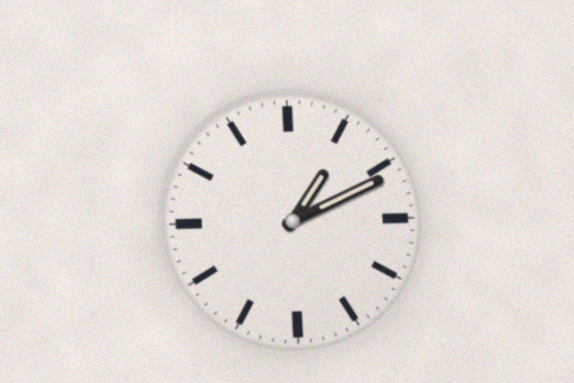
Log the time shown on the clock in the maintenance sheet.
1:11
